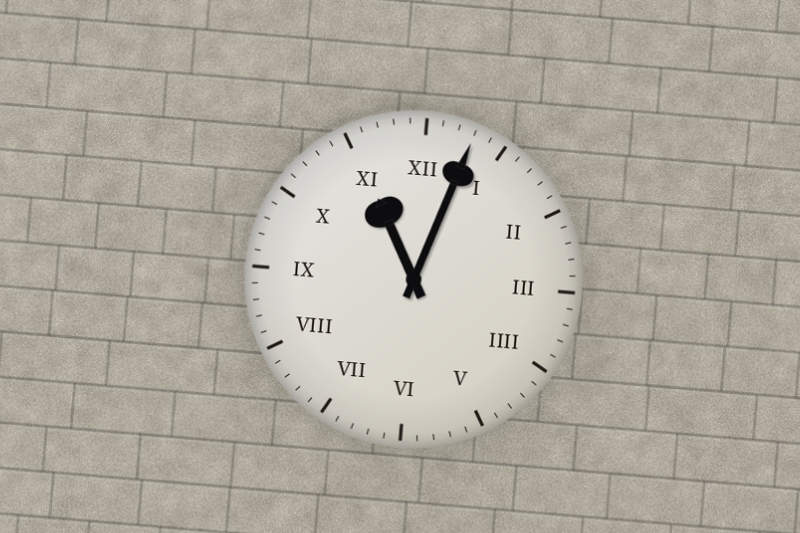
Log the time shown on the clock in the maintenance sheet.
11:03
